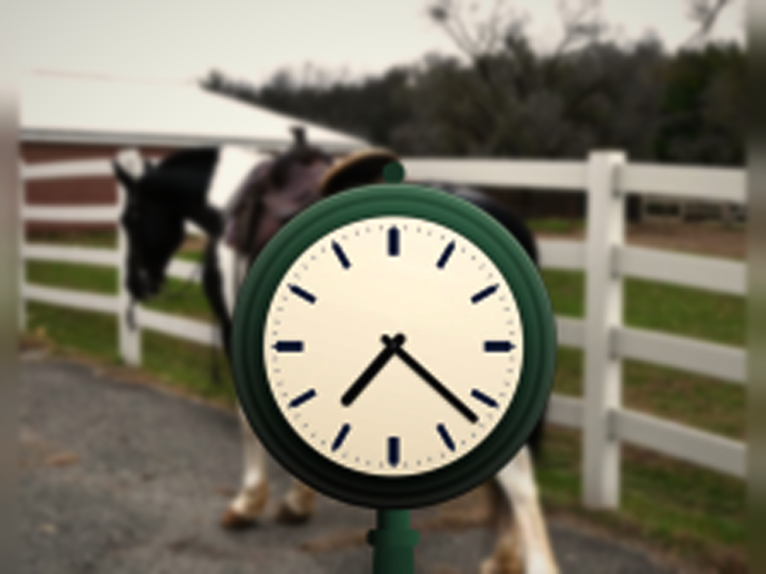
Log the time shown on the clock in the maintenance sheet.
7:22
